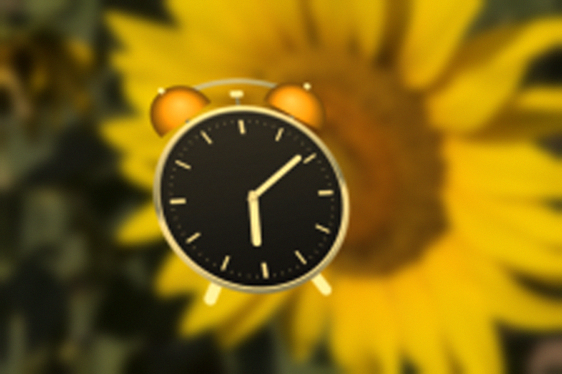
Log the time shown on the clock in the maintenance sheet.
6:09
